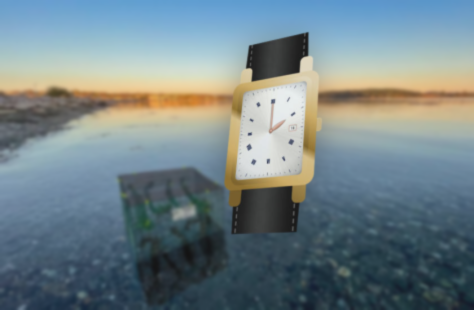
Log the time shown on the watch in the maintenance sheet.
2:00
